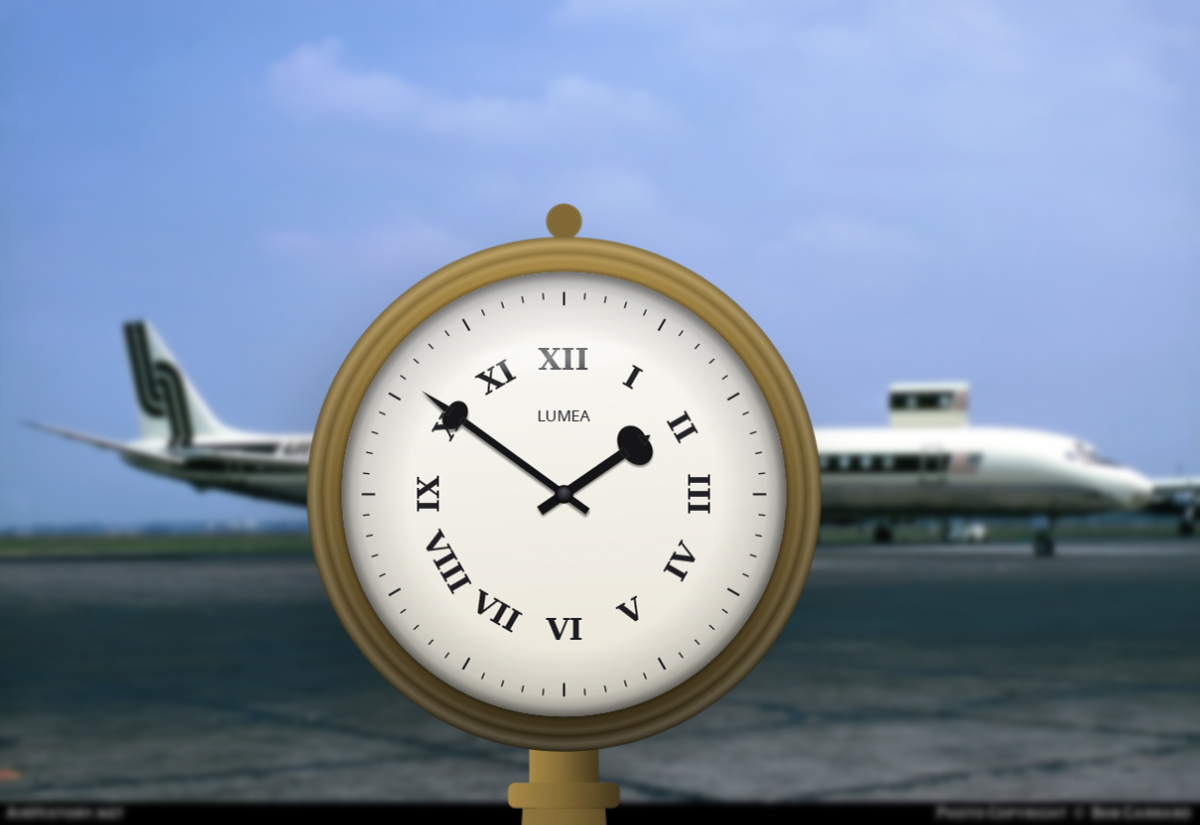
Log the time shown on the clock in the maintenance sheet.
1:51
